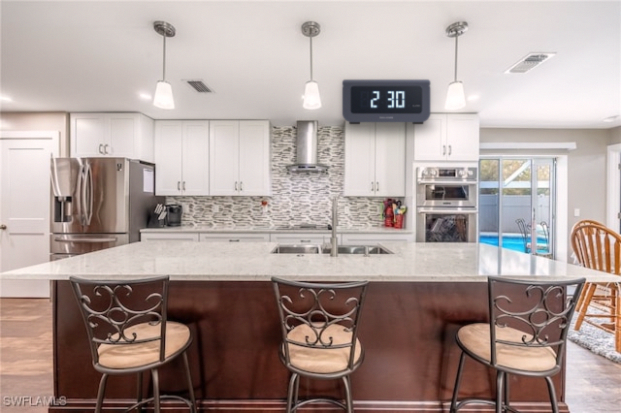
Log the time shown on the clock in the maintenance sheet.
2:30
